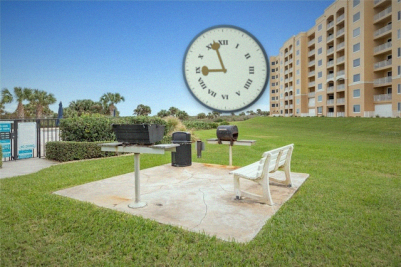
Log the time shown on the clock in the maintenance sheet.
8:57
